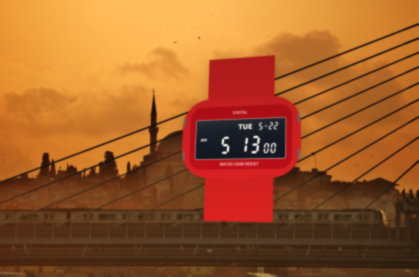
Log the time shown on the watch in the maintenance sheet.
5:13:00
